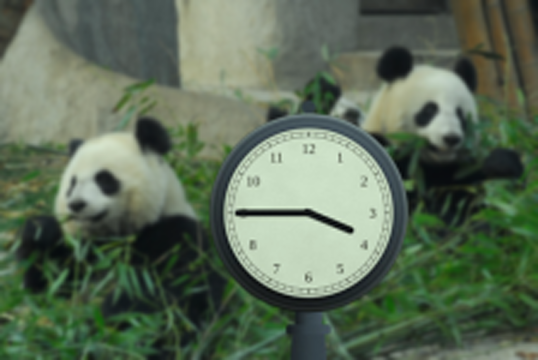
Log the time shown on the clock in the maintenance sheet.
3:45
